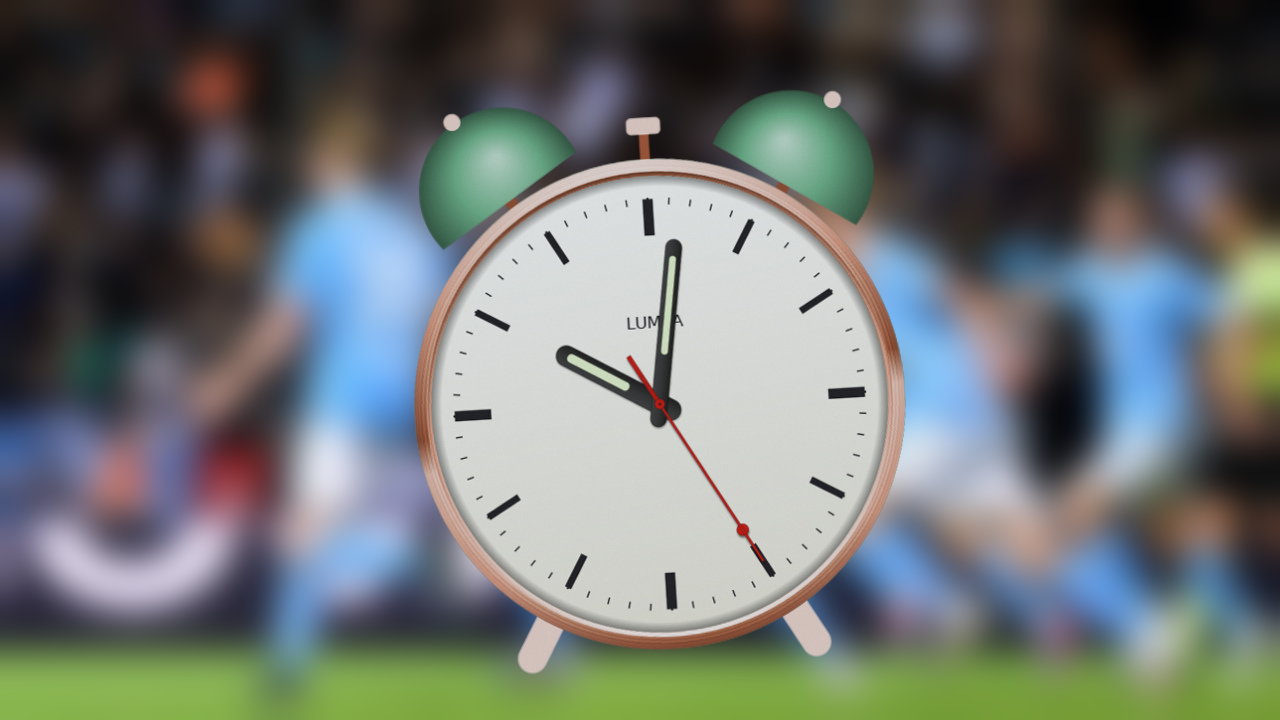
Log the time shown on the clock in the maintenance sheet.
10:01:25
